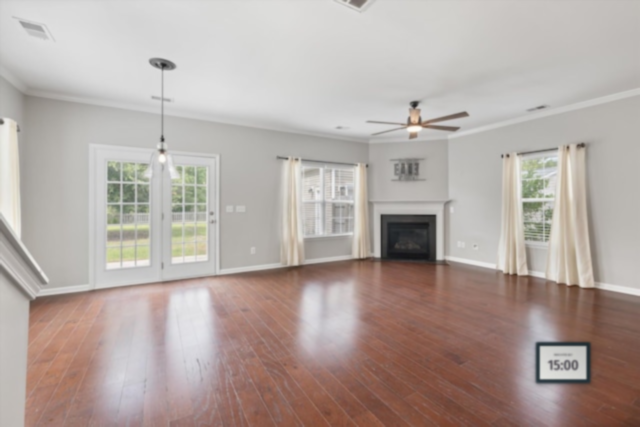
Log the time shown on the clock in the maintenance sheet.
15:00
